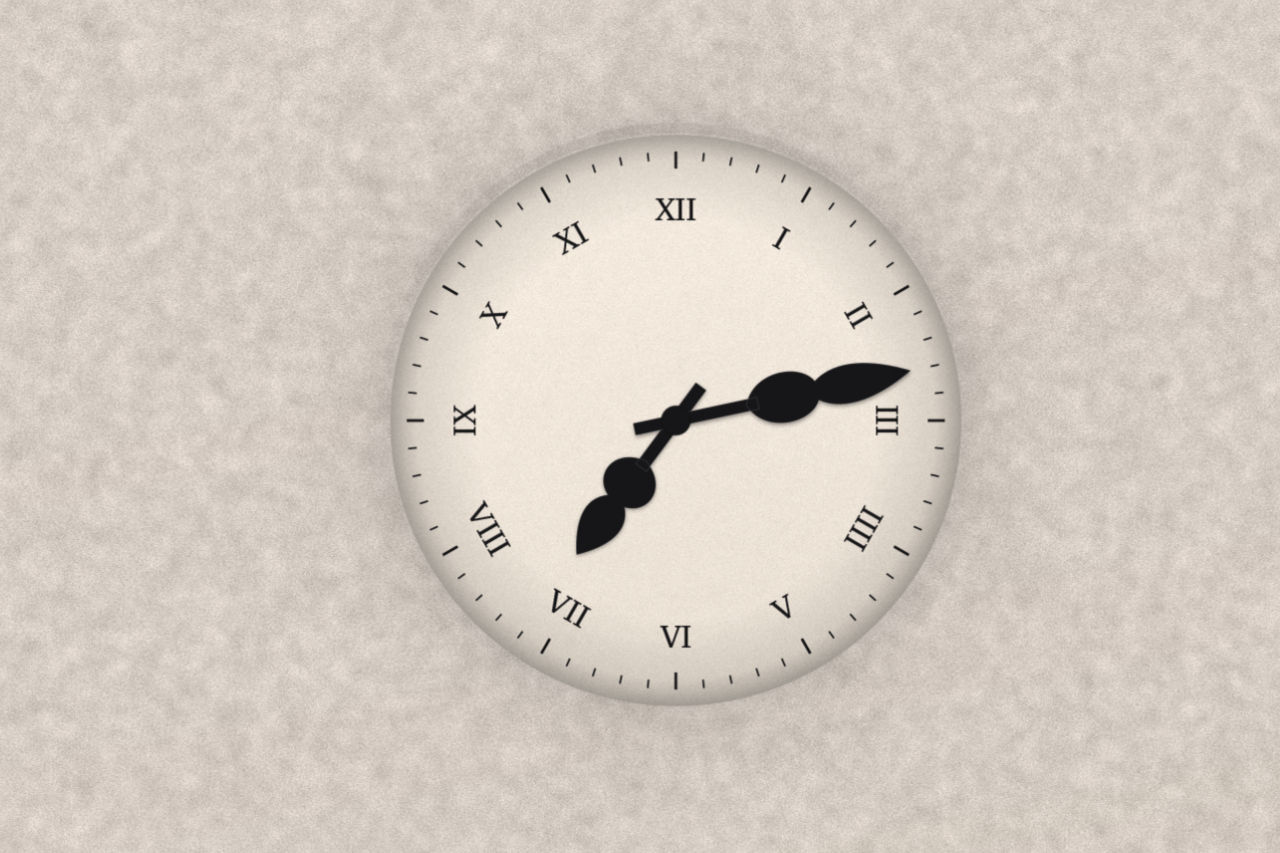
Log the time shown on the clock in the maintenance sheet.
7:13
